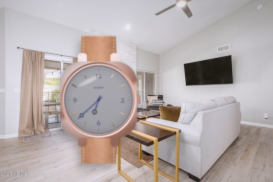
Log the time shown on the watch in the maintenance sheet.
6:38
